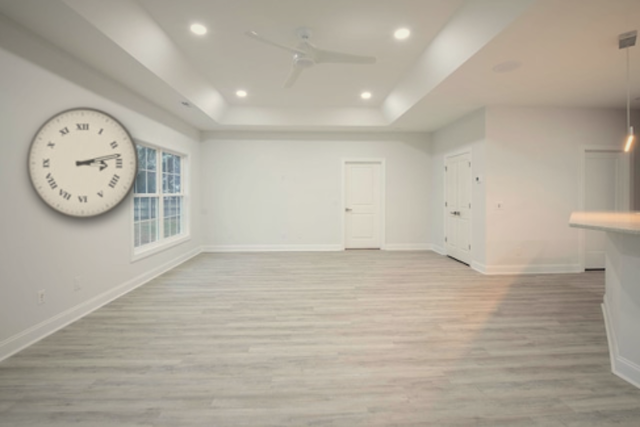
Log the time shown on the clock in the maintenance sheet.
3:13
